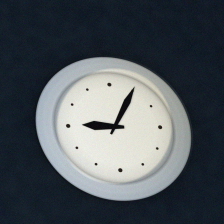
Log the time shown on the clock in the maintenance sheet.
9:05
